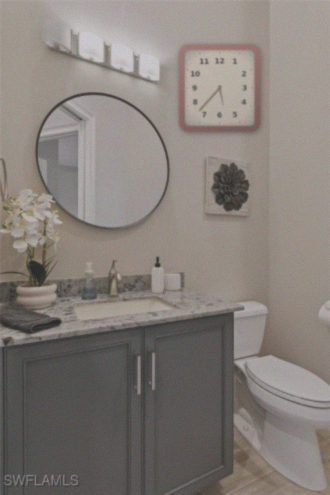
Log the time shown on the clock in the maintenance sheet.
5:37
